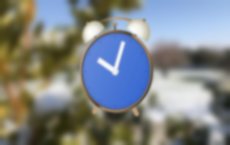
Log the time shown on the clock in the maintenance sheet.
10:03
